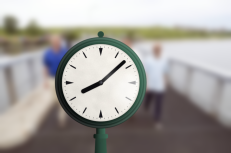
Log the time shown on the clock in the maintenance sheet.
8:08
